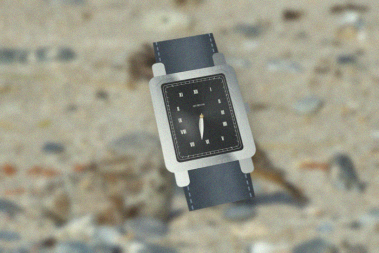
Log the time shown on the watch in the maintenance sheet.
6:32
